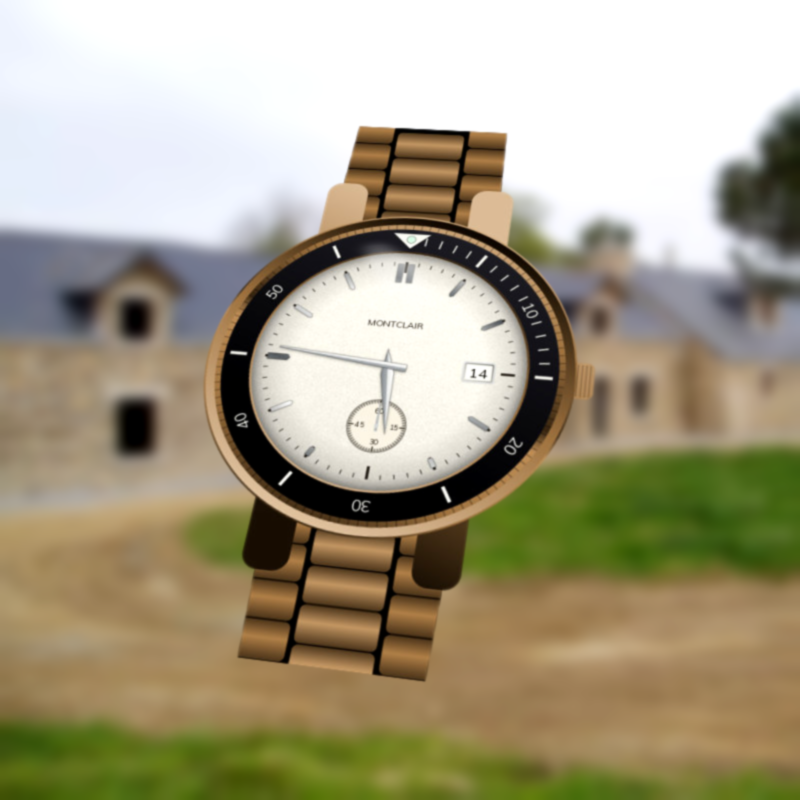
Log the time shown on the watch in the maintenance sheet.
5:46
